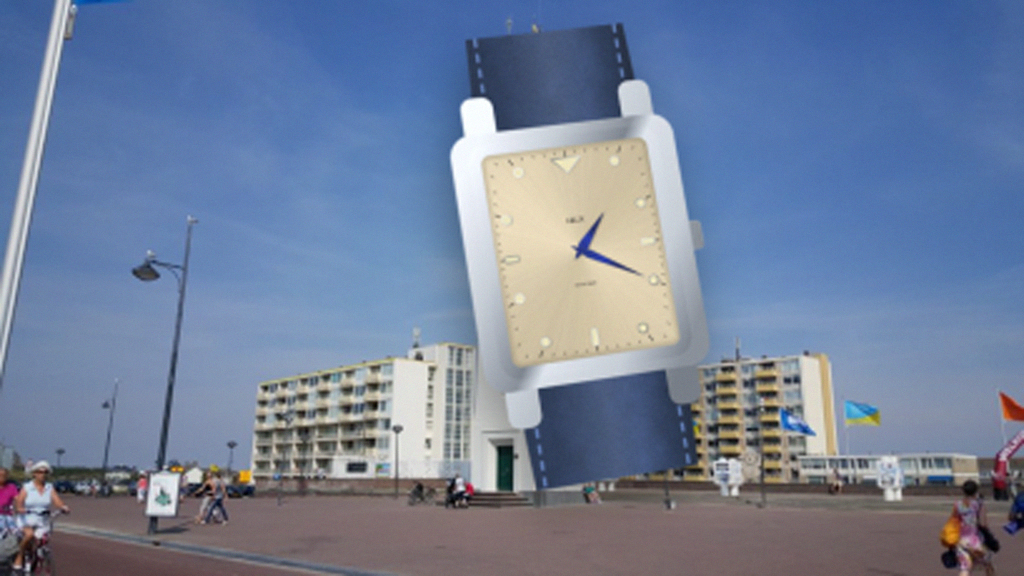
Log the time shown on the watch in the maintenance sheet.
1:20
